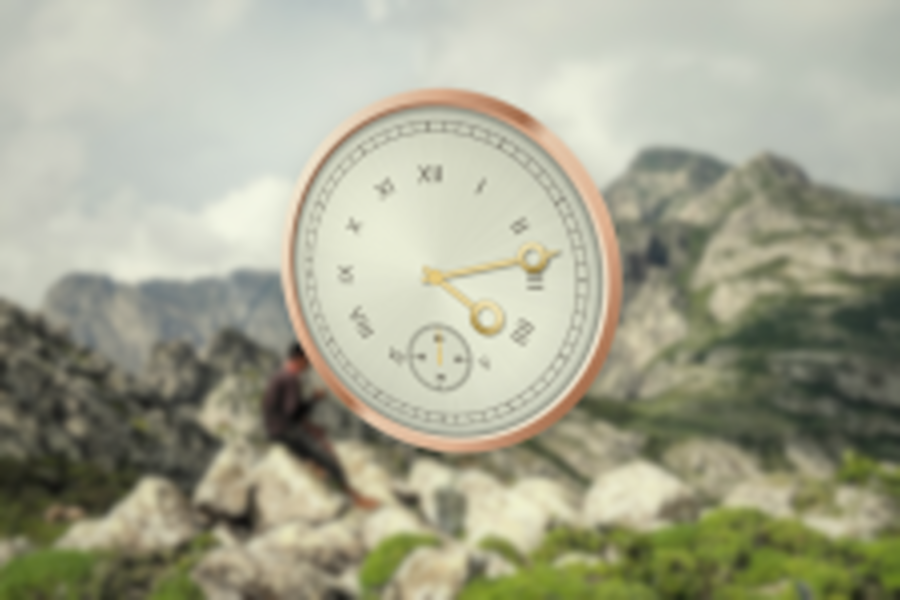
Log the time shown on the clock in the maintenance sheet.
4:13
